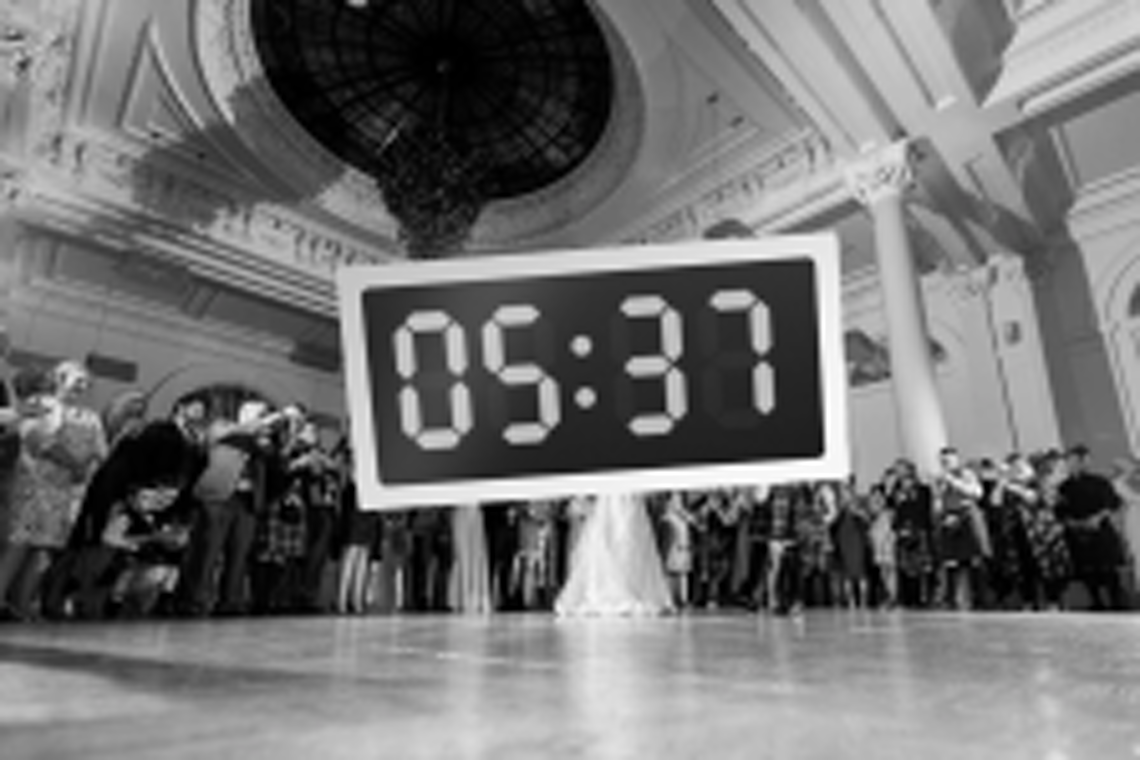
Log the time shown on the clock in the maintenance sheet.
5:37
